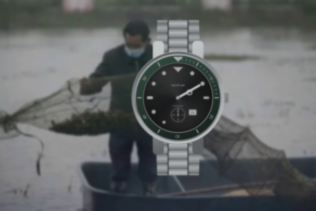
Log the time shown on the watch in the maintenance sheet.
2:10
